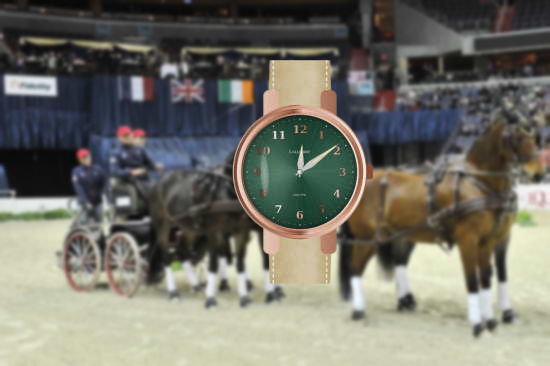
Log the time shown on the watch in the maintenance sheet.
12:09
